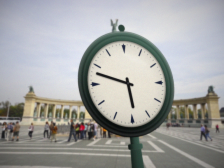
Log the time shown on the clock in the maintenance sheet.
5:48
